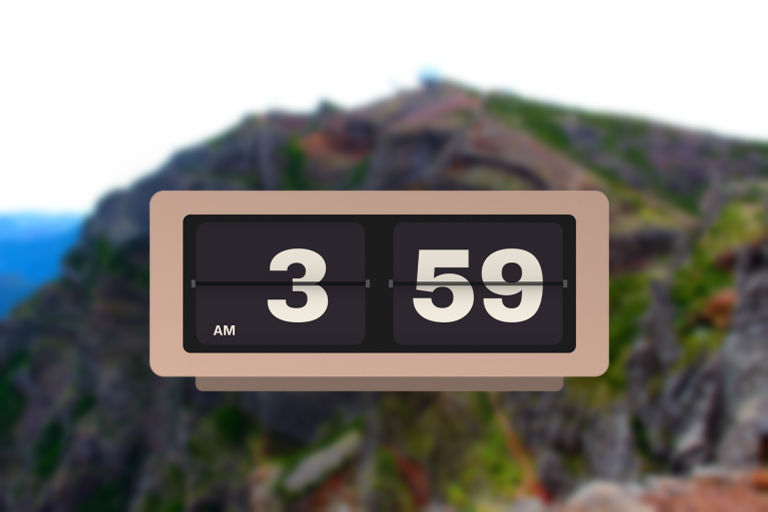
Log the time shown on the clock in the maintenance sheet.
3:59
